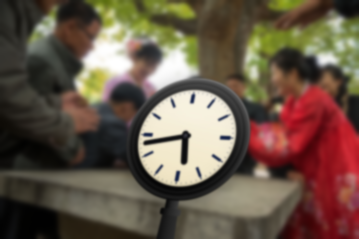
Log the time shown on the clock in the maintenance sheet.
5:43
